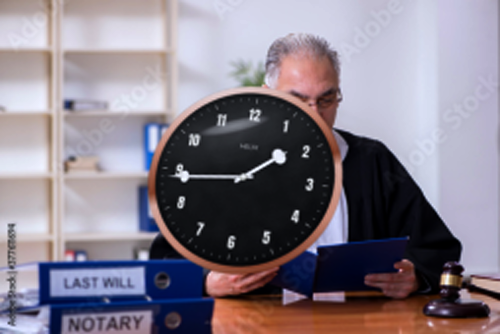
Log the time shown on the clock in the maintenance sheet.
1:44
